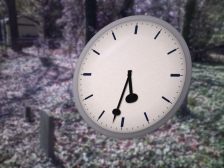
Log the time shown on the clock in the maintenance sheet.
5:32
